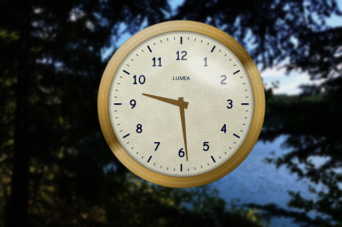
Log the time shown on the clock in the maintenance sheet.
9:29
